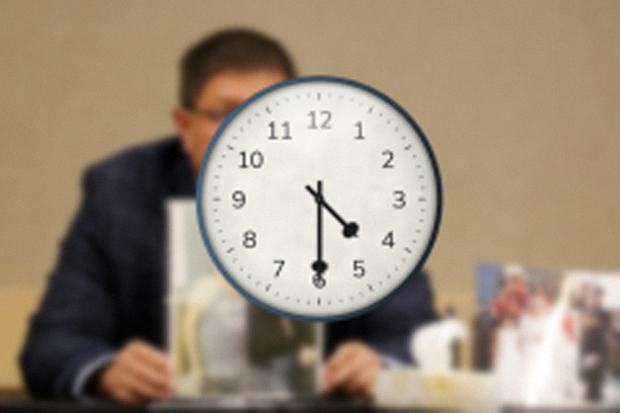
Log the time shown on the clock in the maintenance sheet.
4:30
